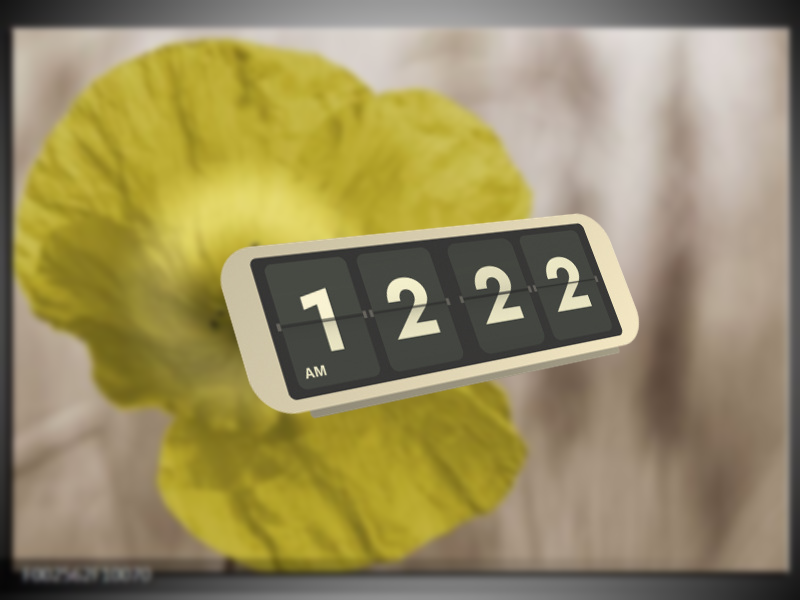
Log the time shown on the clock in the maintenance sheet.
12:22
